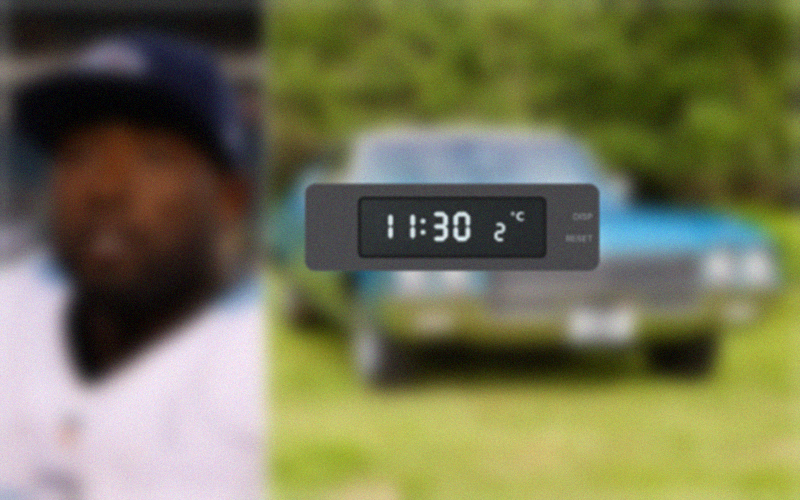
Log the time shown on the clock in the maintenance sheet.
11:30
